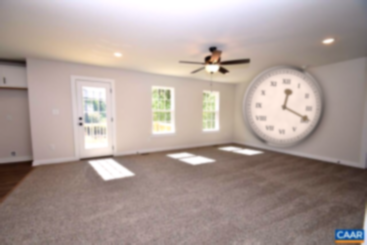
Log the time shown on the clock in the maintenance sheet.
12:19
